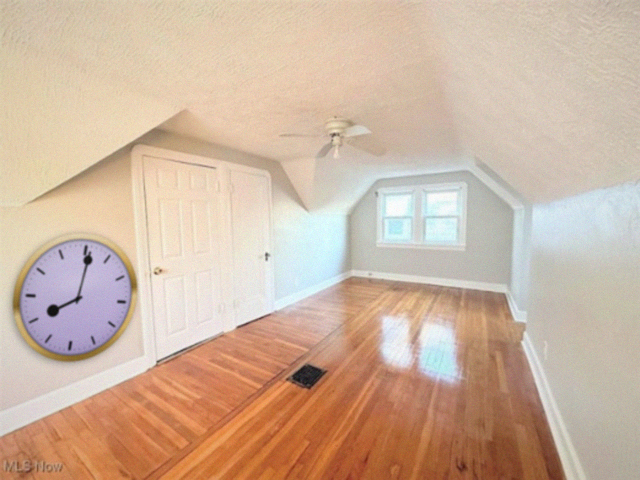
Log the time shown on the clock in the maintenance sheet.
8:01
